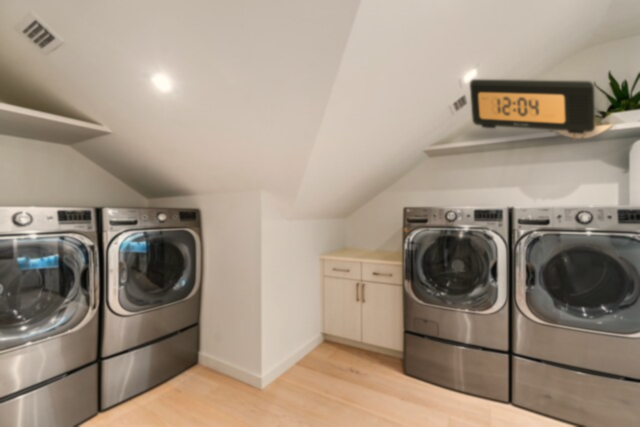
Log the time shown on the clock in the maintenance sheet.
12:04
